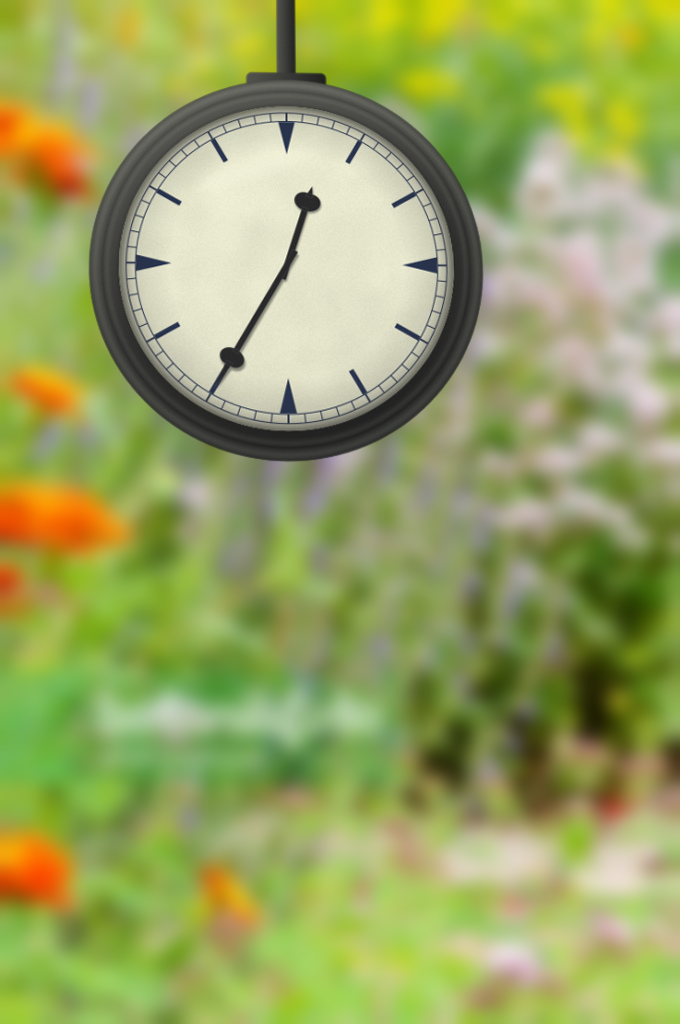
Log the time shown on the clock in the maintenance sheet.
12:35
